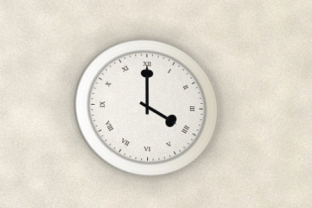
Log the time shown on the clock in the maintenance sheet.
4:00
